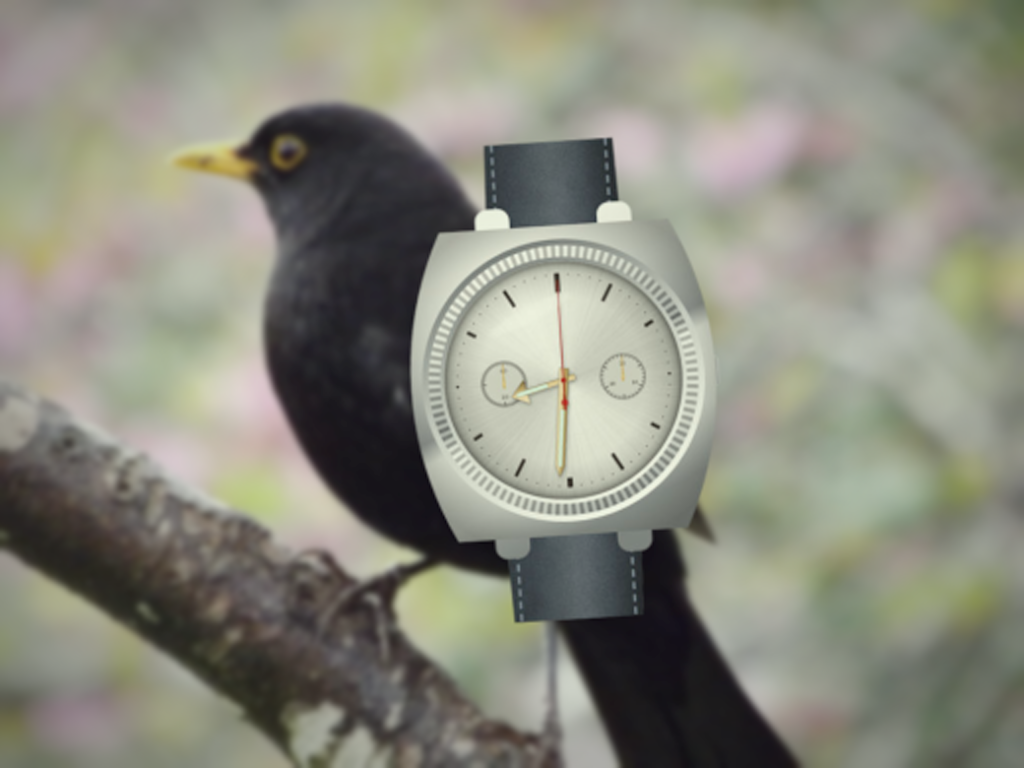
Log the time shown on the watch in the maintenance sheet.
8:31
